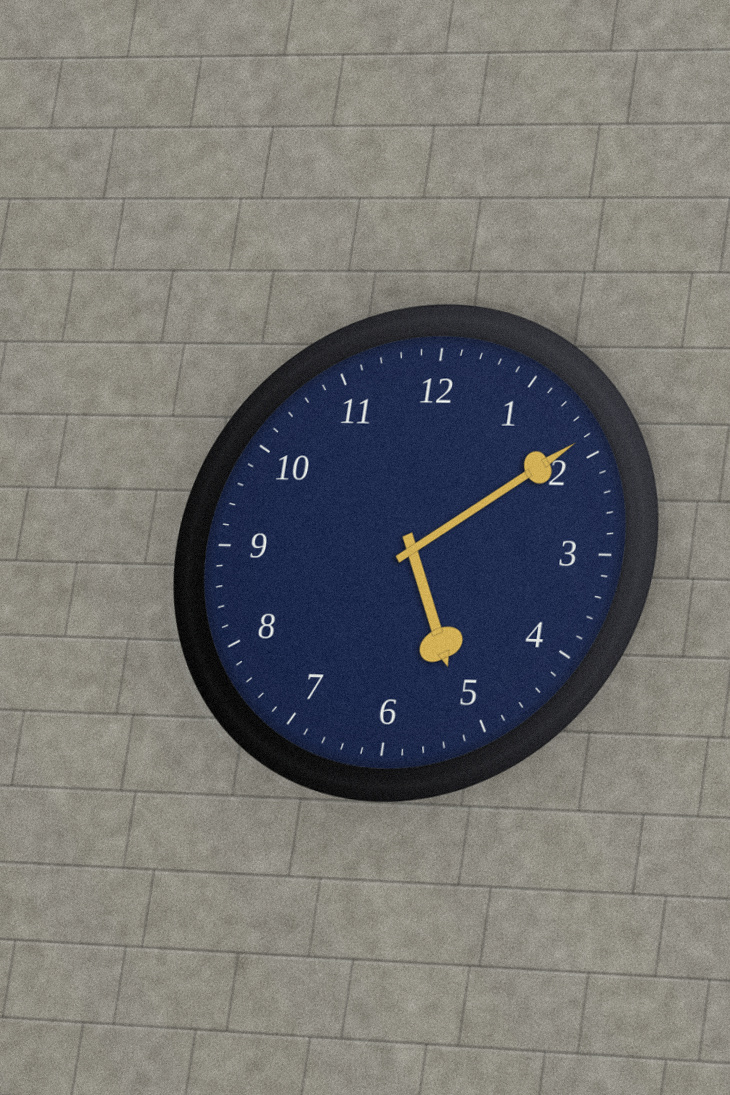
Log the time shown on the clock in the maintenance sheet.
5:09
